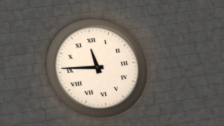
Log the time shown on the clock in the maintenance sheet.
11:46
